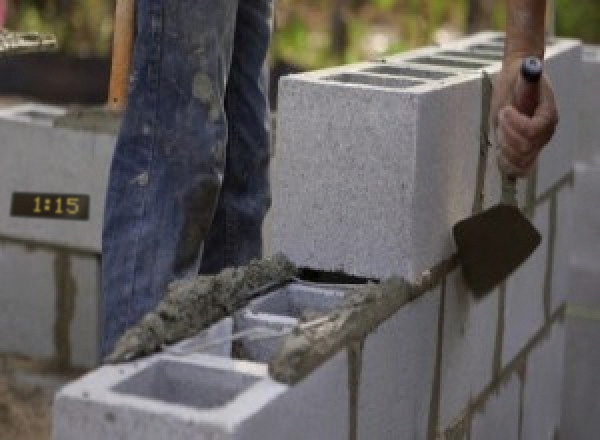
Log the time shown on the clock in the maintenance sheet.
1:15
